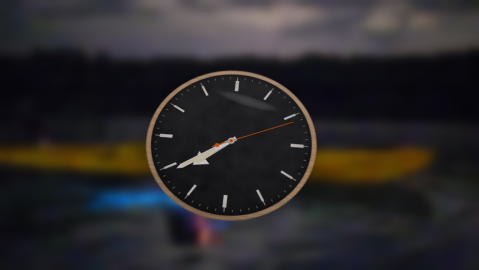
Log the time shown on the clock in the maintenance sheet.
7:39:11
